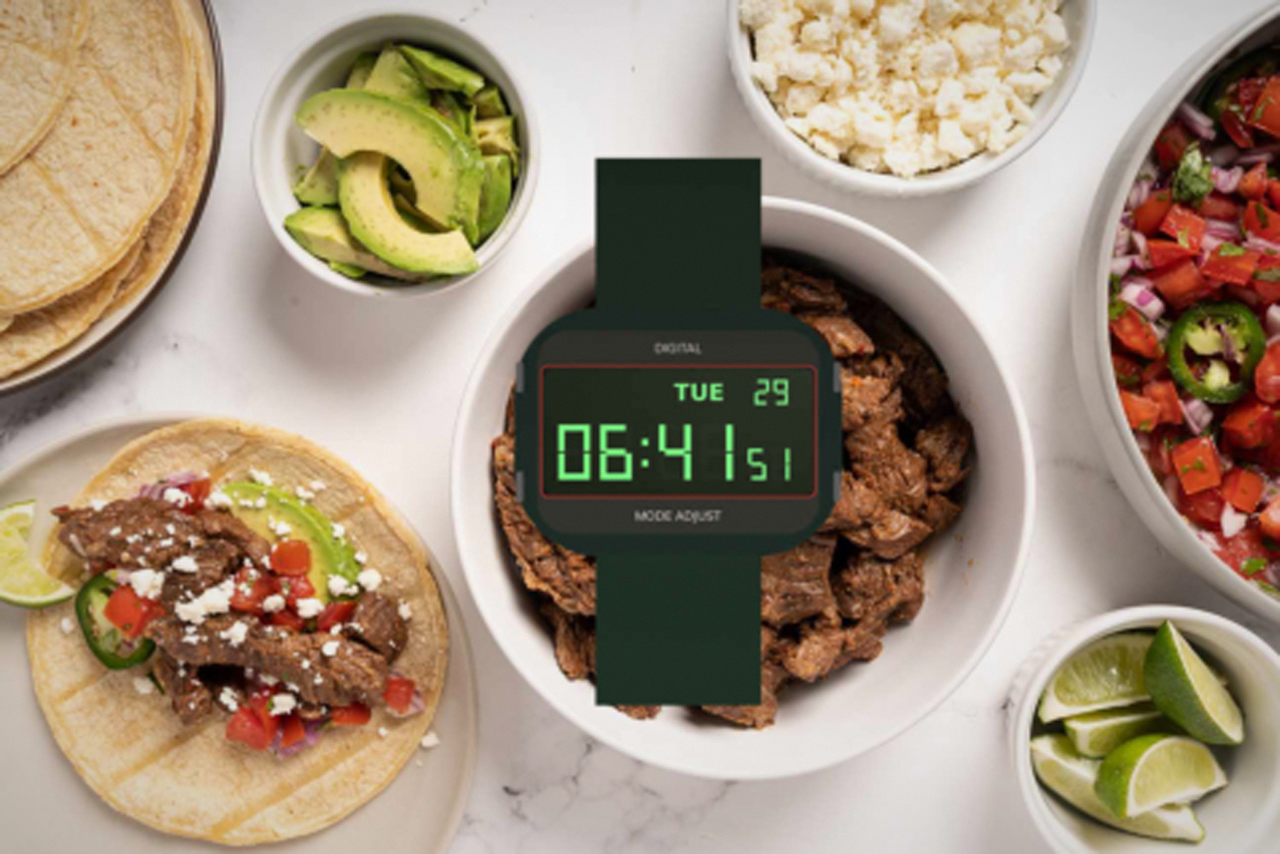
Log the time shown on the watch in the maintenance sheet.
6:41:51
